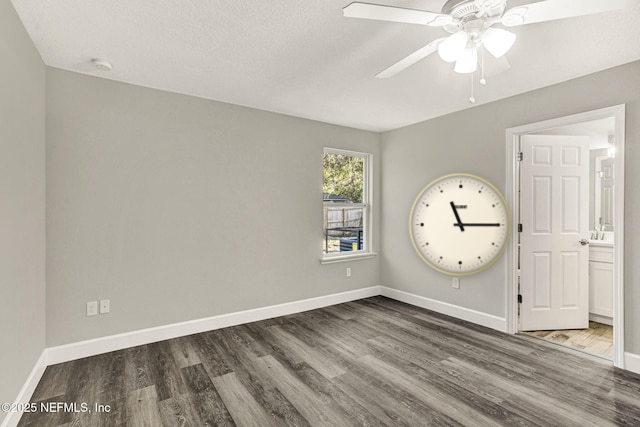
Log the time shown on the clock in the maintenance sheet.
11:15
